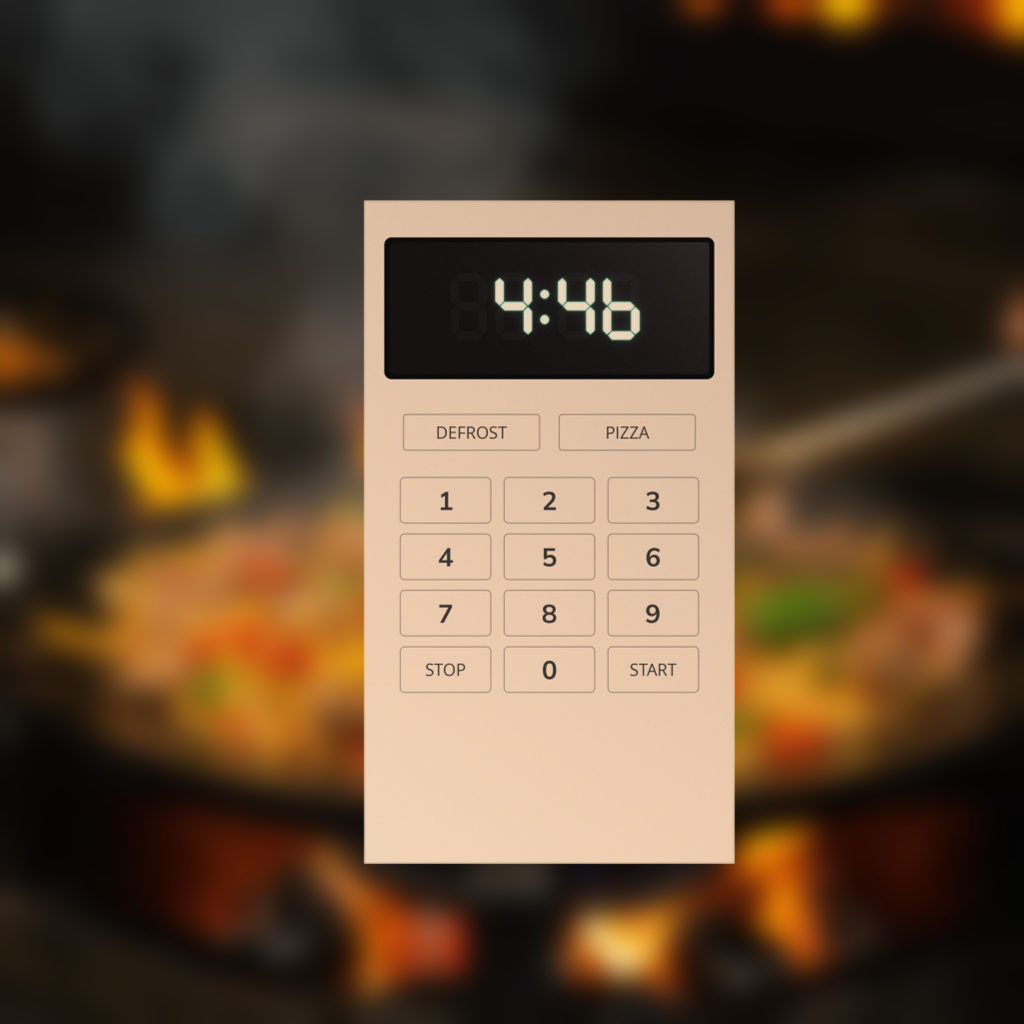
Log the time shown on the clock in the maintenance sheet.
4:46
